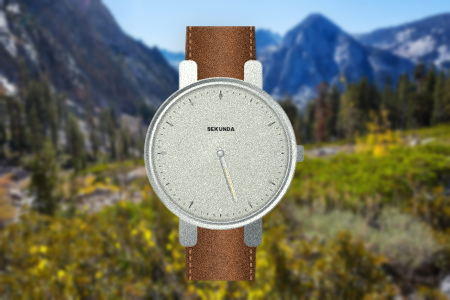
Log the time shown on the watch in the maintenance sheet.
5:27
